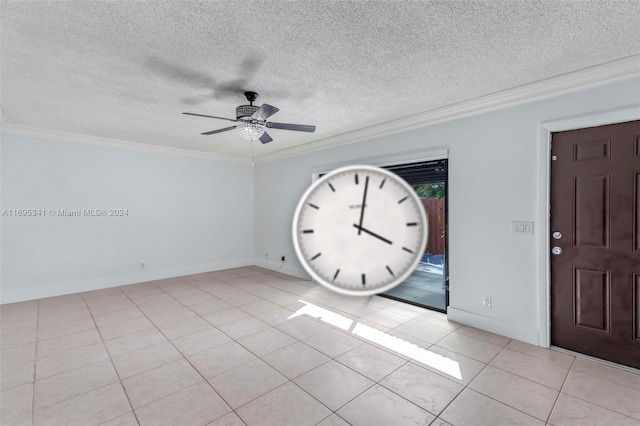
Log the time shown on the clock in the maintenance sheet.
4:02
